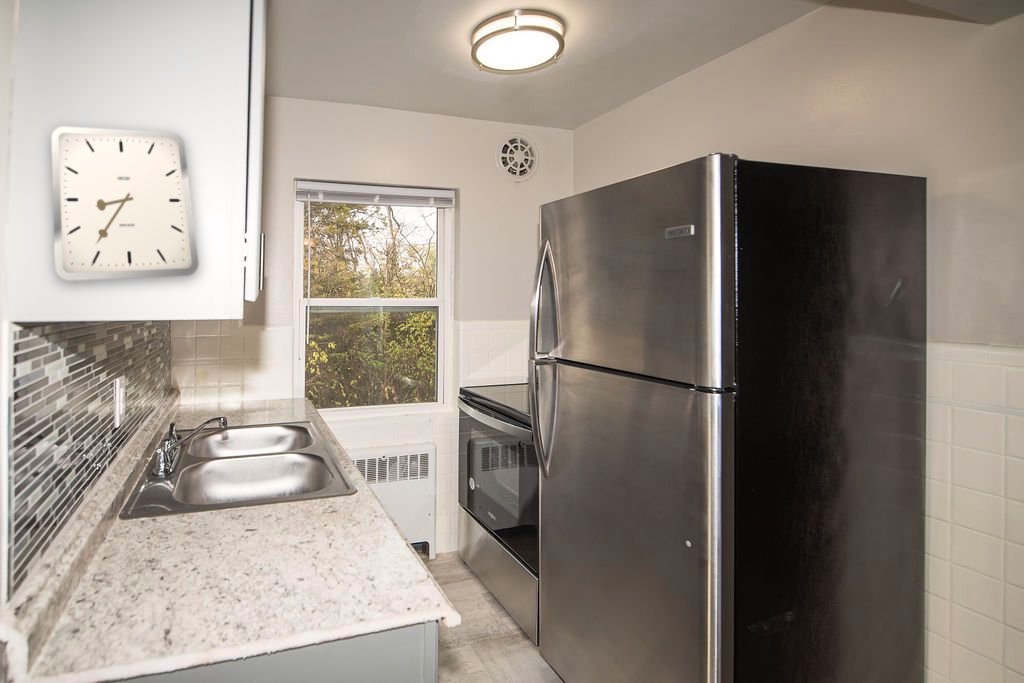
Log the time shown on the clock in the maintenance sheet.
8:36
